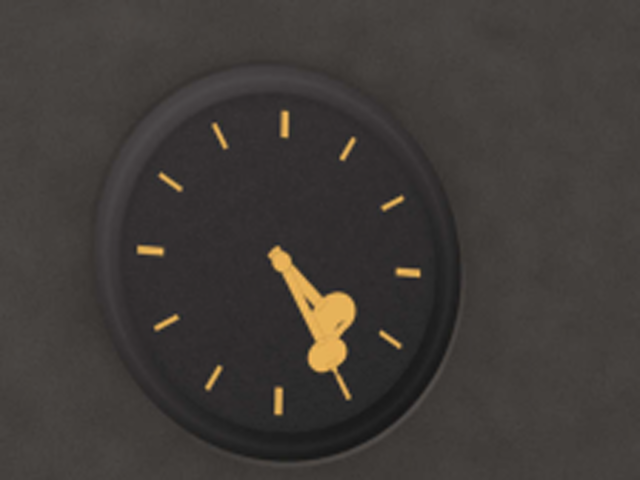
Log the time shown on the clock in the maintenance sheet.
4:25
